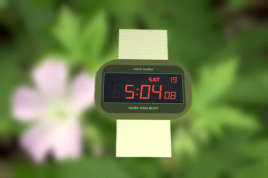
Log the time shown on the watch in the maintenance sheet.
5:04:08
